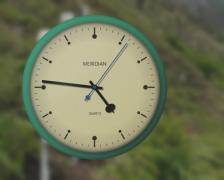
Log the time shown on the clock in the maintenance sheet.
4:46:06
